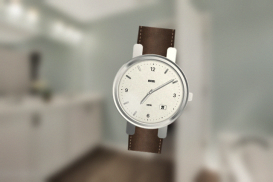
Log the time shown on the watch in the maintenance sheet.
7:09
